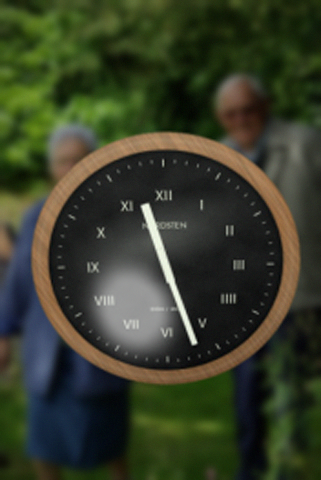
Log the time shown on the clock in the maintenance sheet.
11:27
